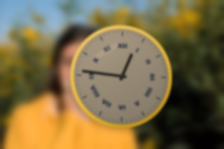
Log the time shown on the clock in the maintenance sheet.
12:46
